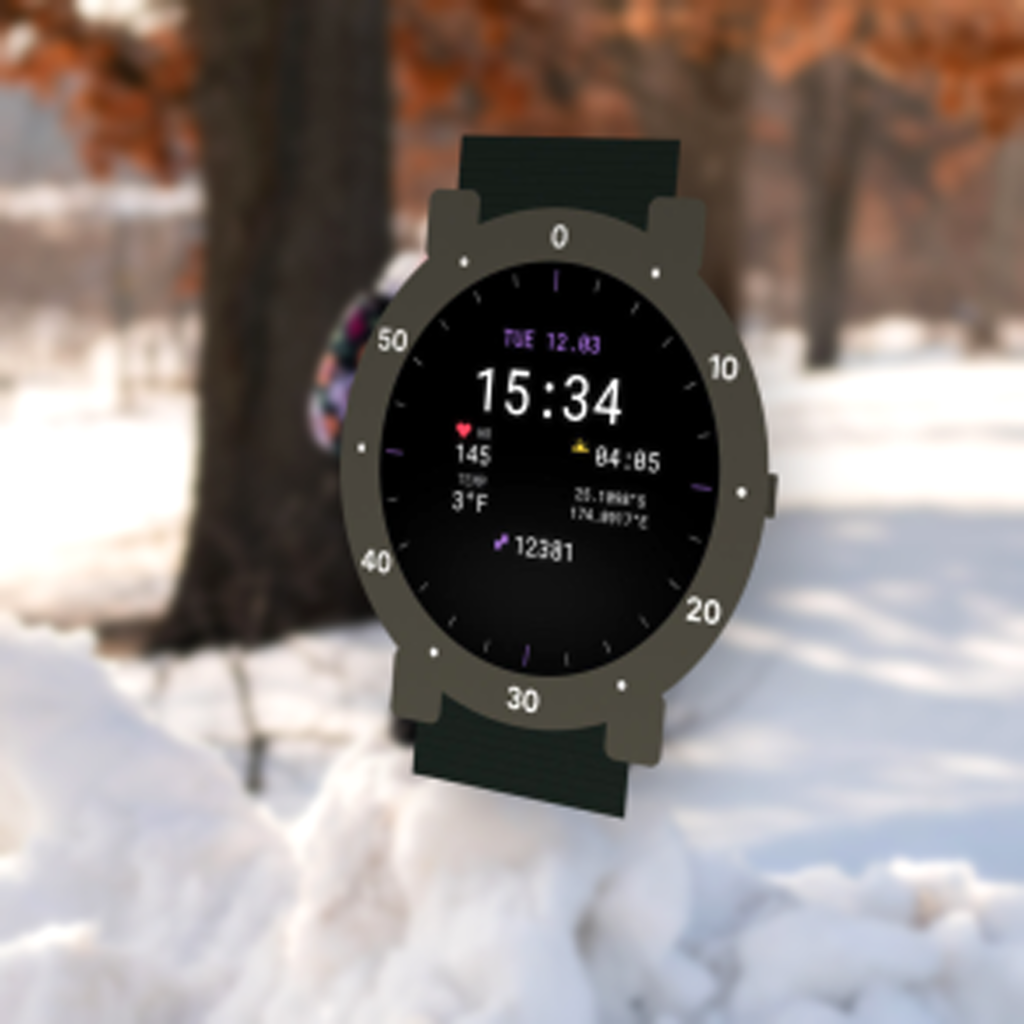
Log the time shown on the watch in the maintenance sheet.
15:34
